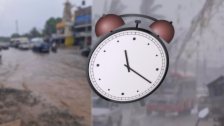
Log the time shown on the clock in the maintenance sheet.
11:20
